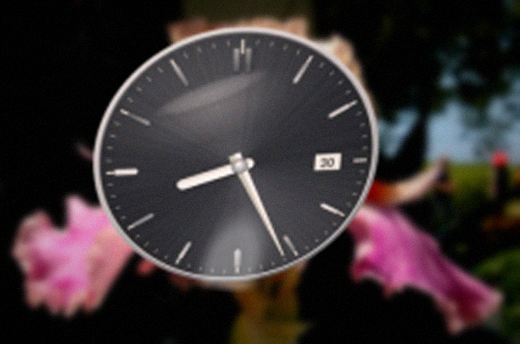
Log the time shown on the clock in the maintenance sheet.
8:26
